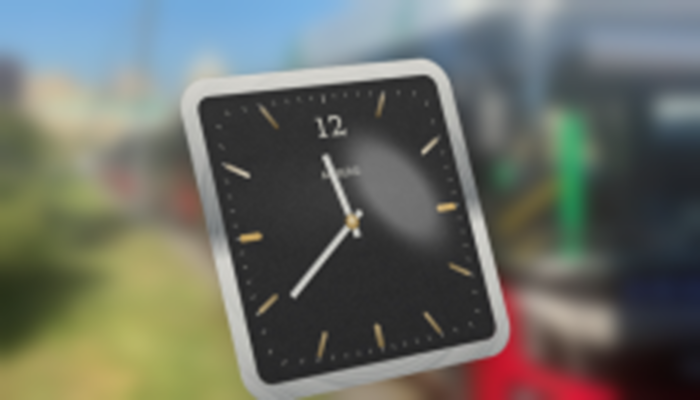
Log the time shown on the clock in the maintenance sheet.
11:39
